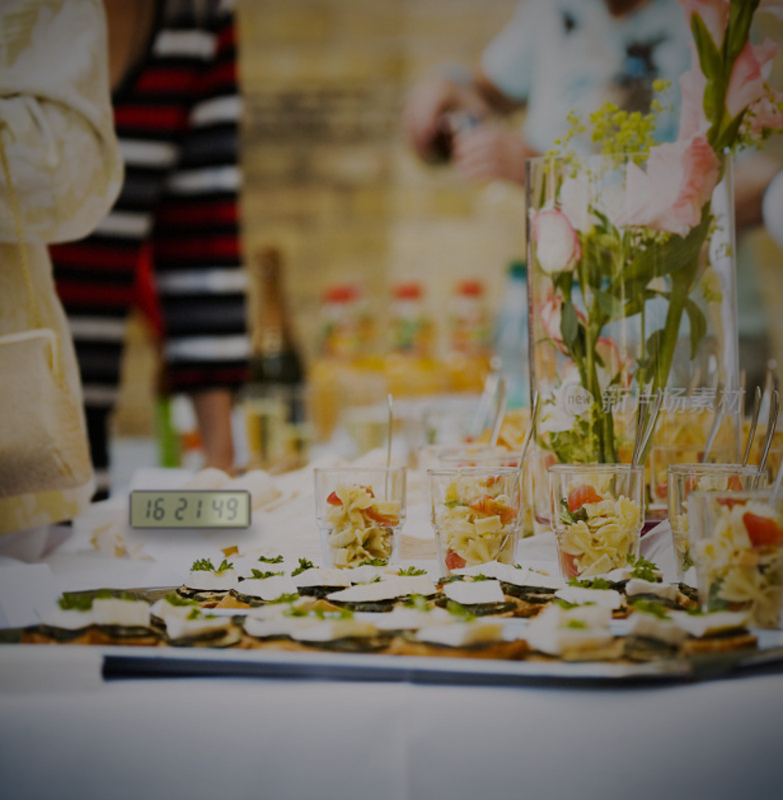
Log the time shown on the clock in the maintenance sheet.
16:21:49
